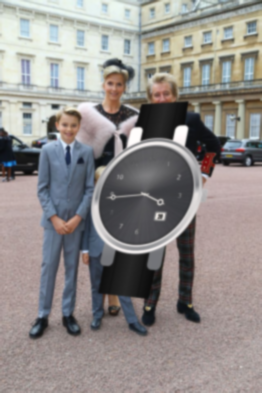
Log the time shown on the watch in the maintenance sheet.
3:44
